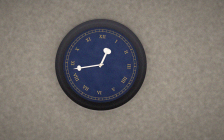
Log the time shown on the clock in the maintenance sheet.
12:43
